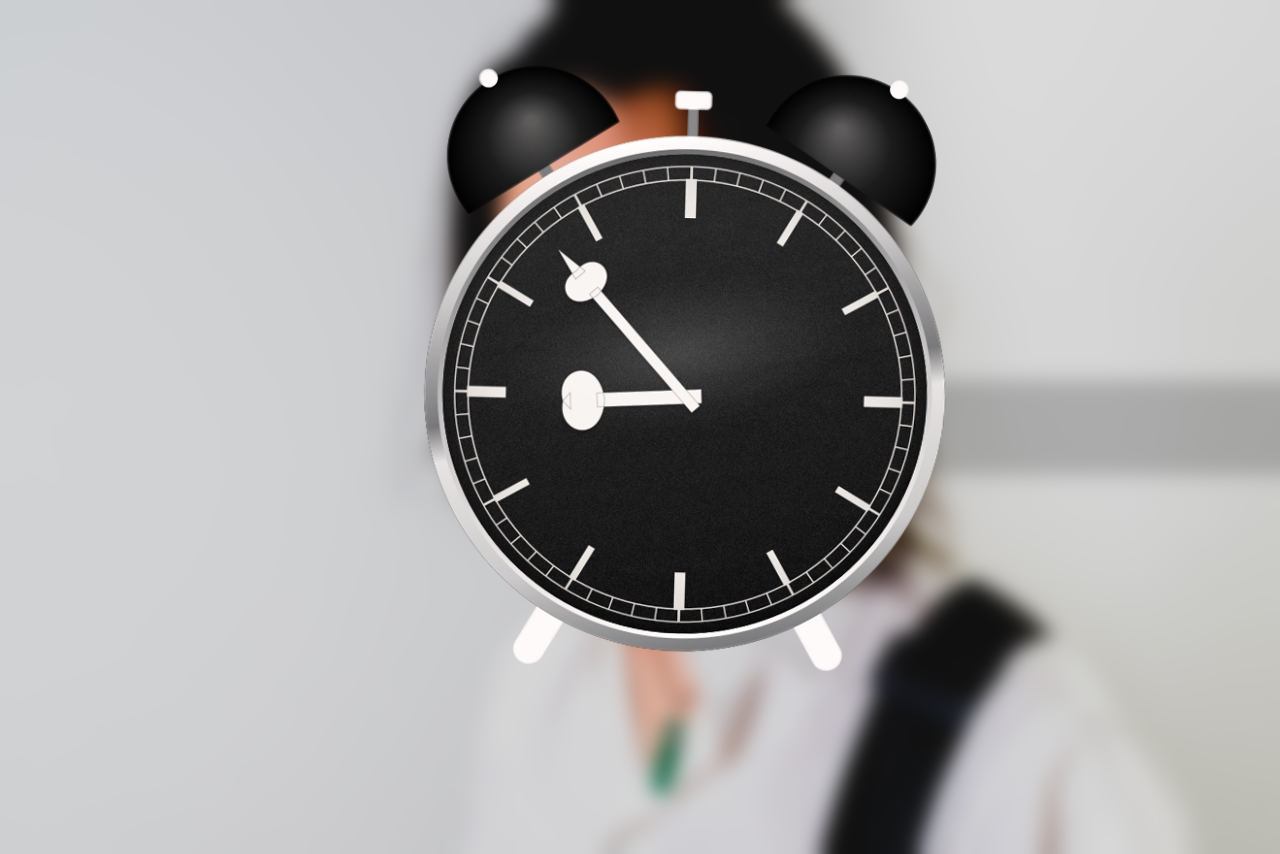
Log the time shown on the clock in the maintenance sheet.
8:53
